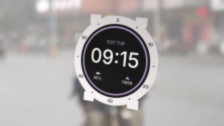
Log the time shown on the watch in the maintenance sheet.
9:15
